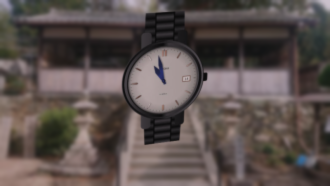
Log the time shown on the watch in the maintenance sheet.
10:58
